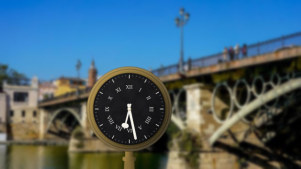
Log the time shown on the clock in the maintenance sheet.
6:28
